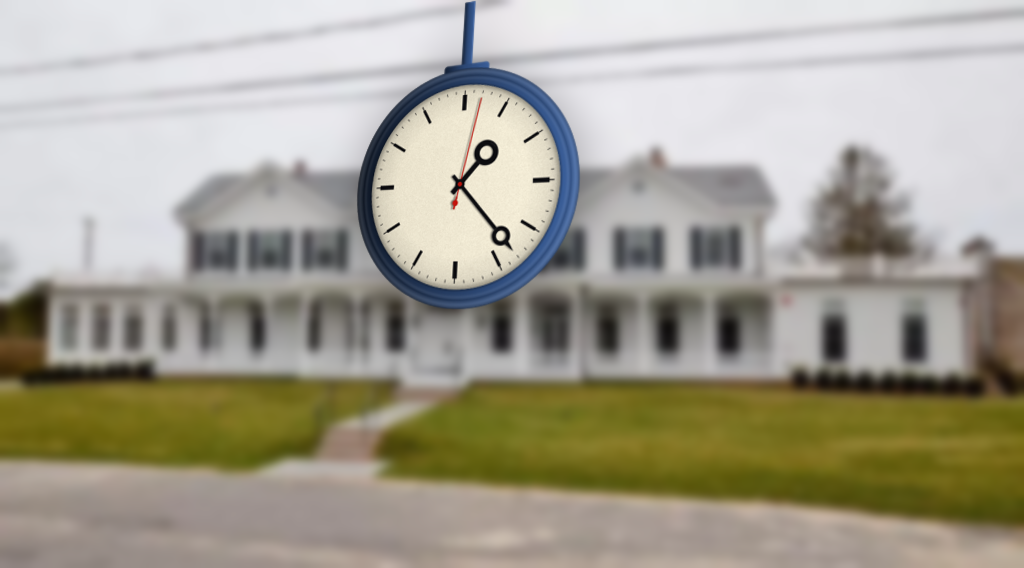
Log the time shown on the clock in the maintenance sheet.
1:23:02
